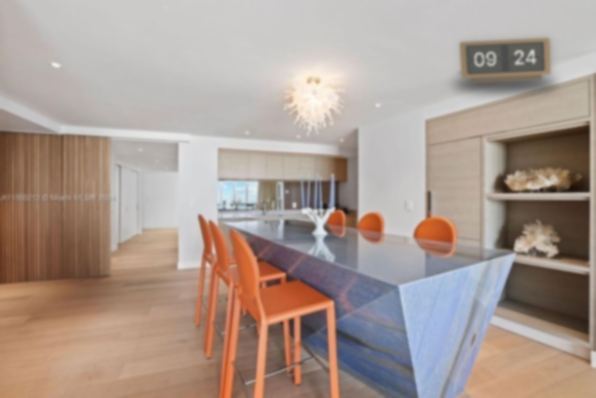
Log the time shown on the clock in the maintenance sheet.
9:24
